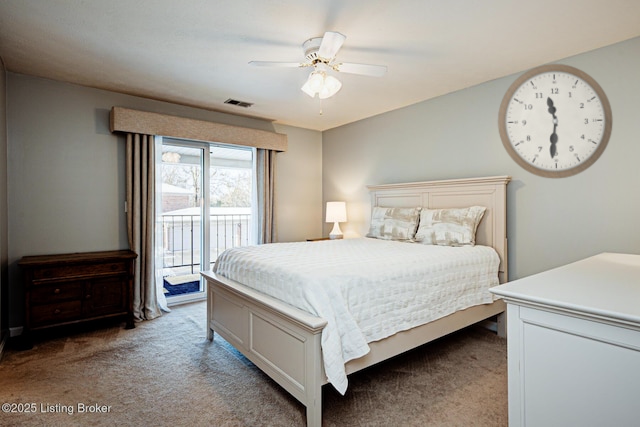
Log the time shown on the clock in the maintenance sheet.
11:31
